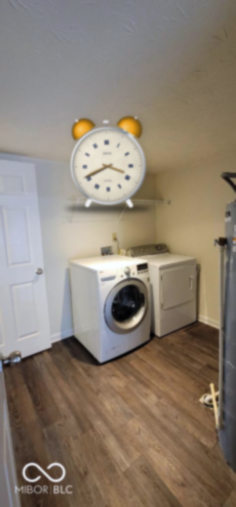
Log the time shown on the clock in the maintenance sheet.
3:41
